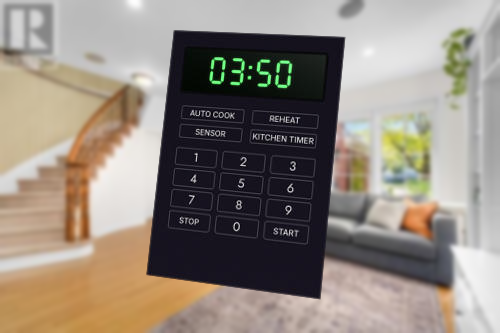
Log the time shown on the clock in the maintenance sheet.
3:50
